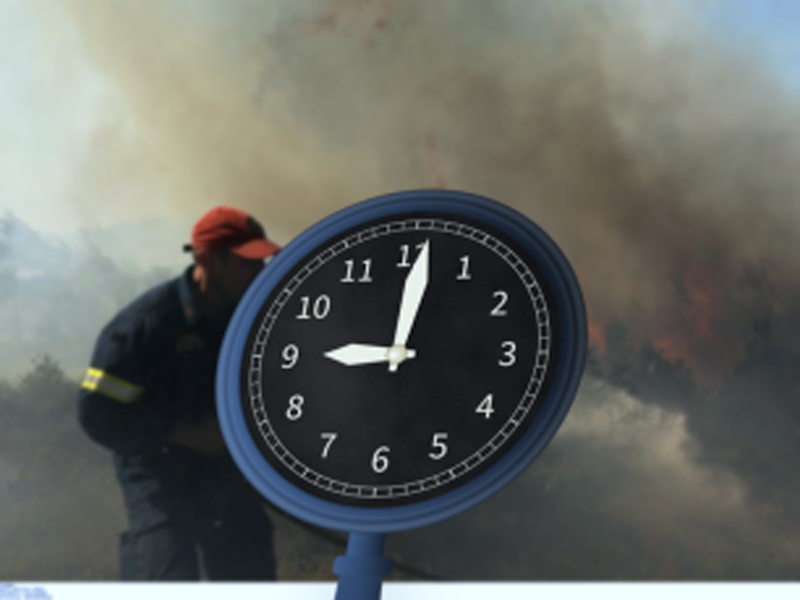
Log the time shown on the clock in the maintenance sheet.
9:01
